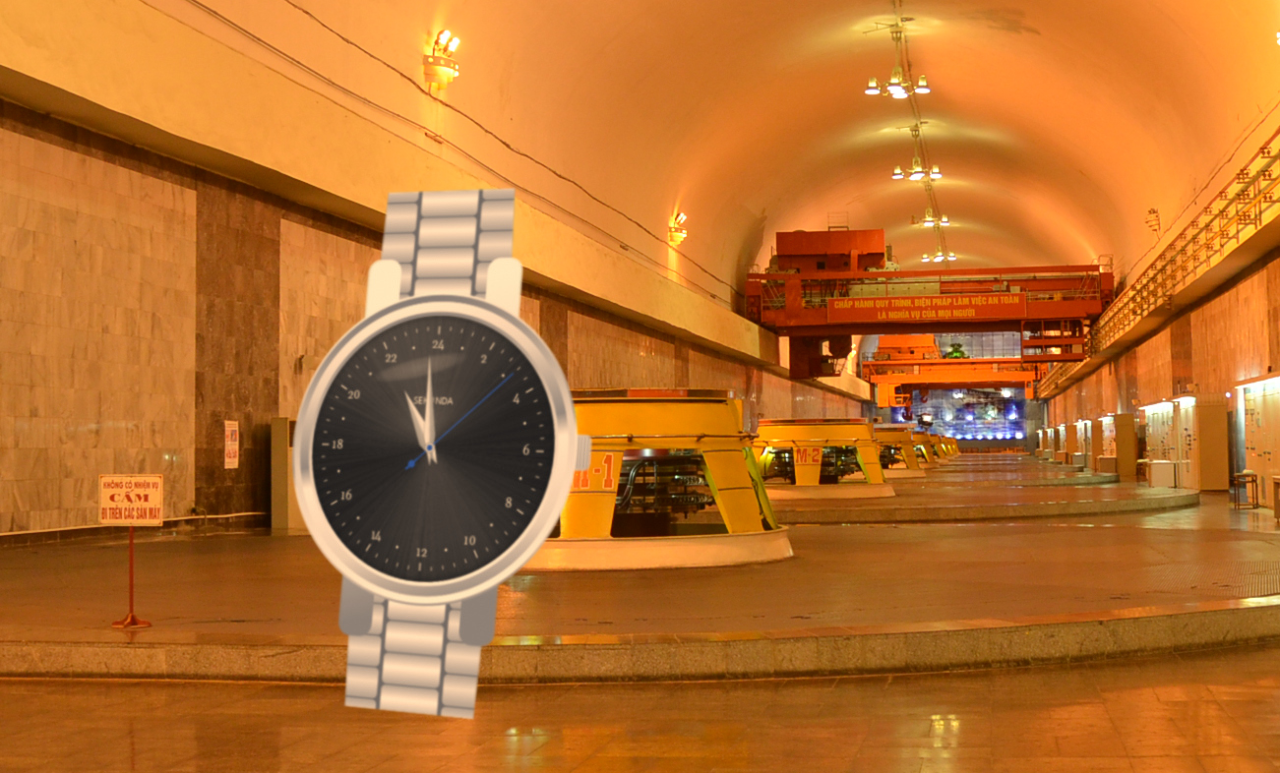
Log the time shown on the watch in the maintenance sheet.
21:59:08
